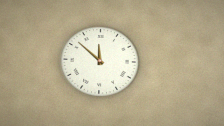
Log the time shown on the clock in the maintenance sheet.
11:52
